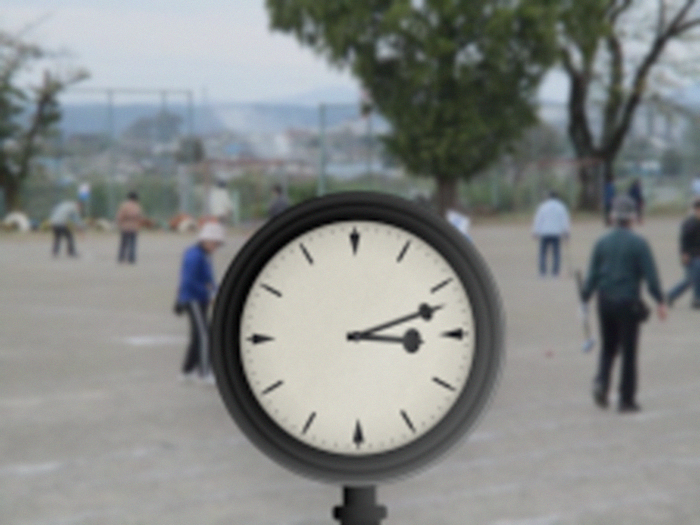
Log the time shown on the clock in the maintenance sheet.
3:12
